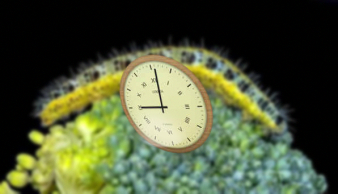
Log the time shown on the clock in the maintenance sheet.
9:01
